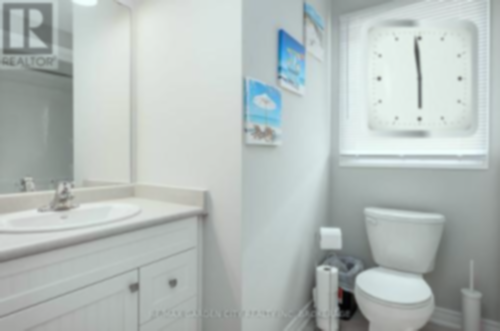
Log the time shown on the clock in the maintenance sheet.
5:59
